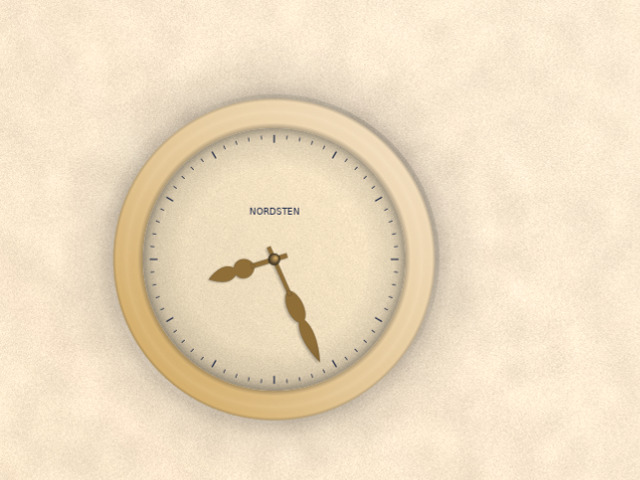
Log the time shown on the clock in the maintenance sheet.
8:26
